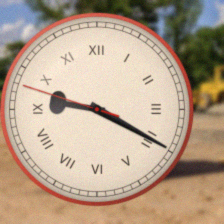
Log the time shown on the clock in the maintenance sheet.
9:19:48
